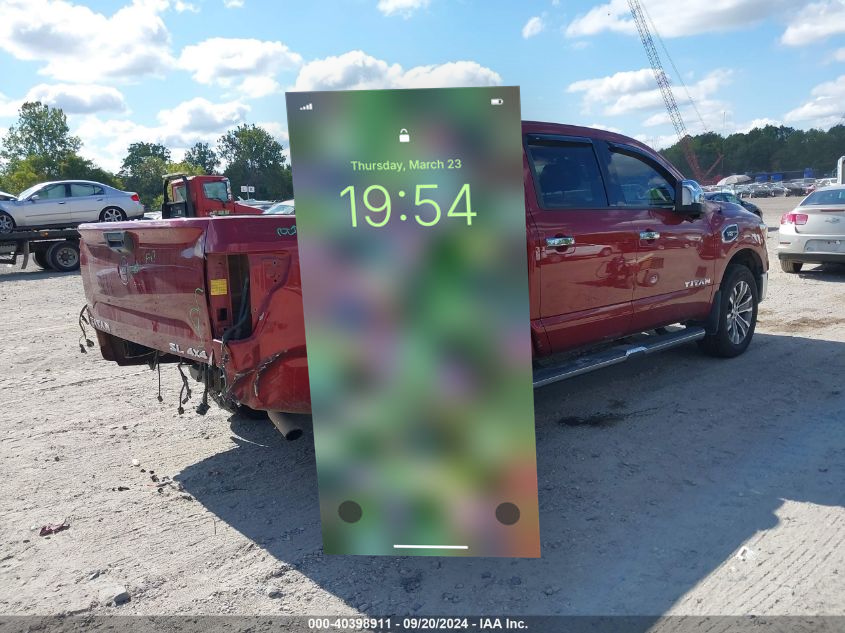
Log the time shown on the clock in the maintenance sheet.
19:54
